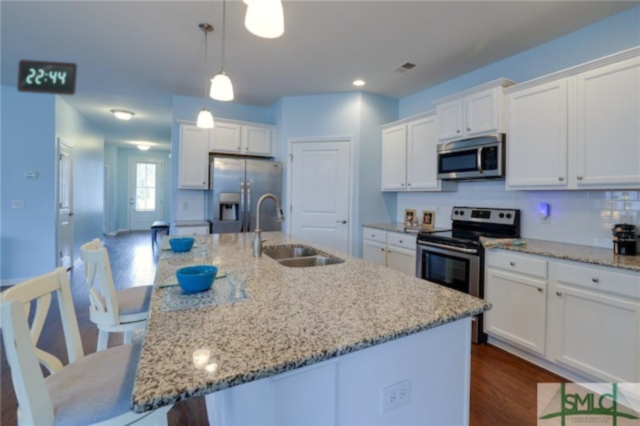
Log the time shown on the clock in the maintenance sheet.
22:44
